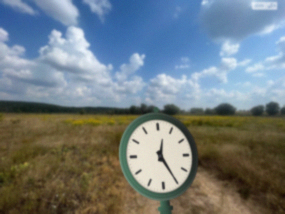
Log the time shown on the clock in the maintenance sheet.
12:25
